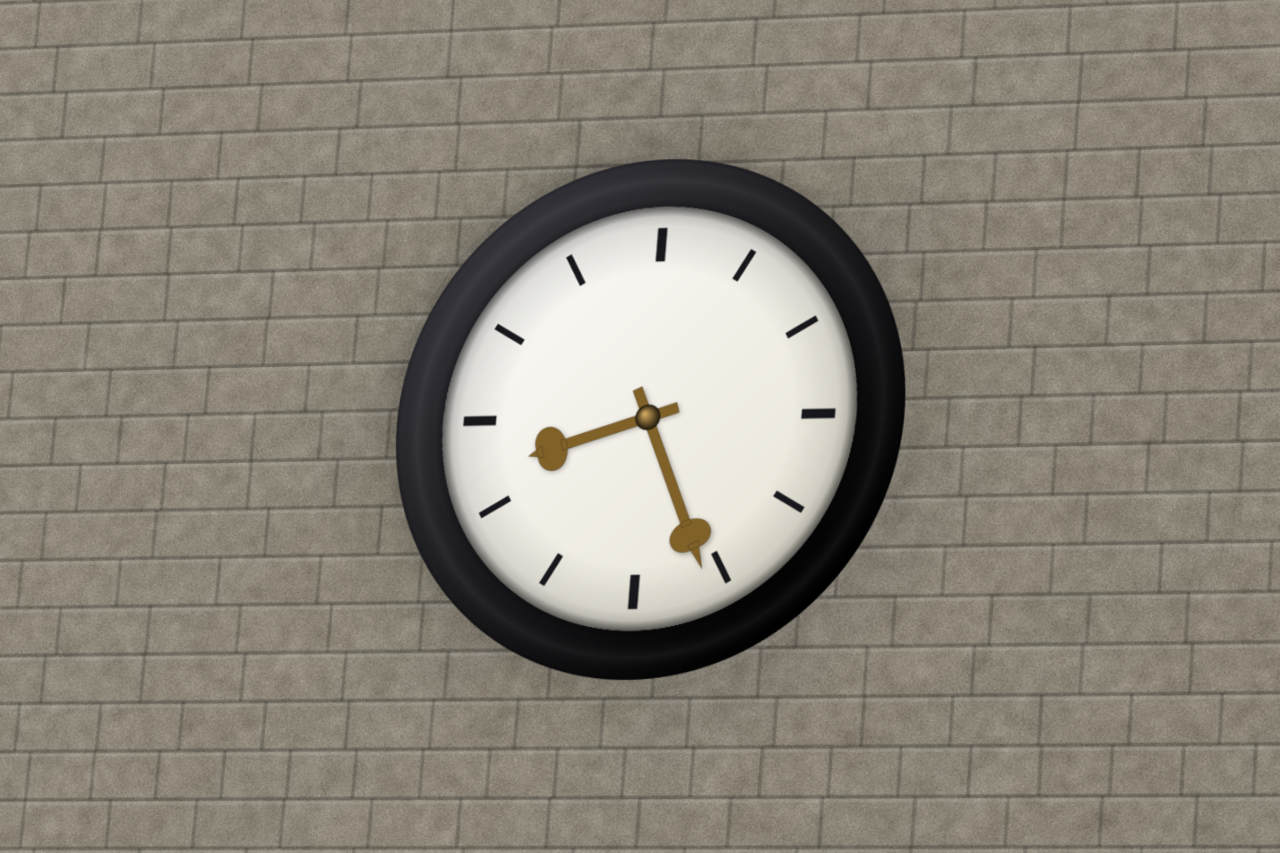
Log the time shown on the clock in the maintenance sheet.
8:26
